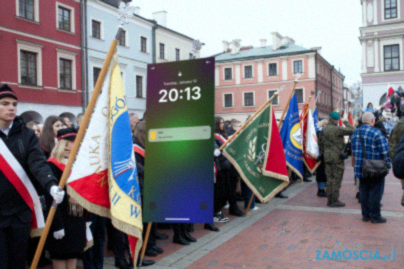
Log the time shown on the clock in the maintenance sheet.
20:13
